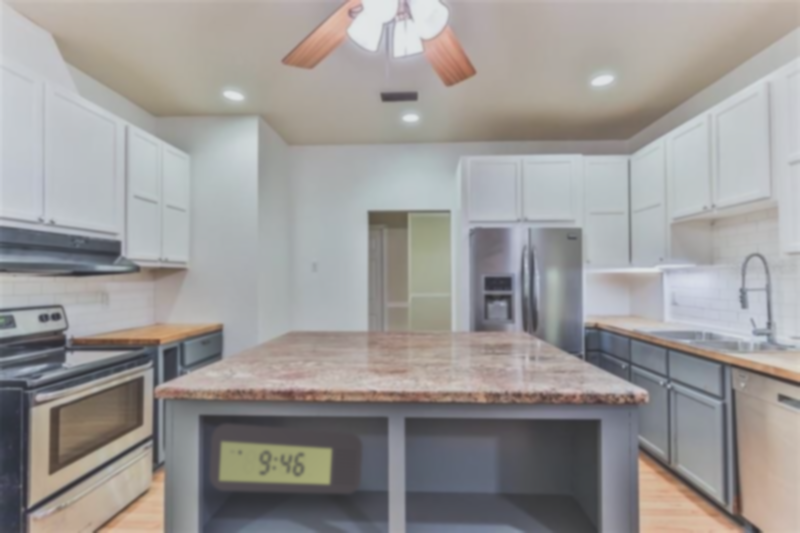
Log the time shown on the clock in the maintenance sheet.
9:46
